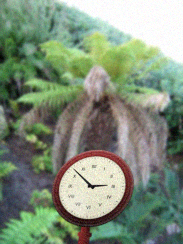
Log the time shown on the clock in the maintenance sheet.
2:52
